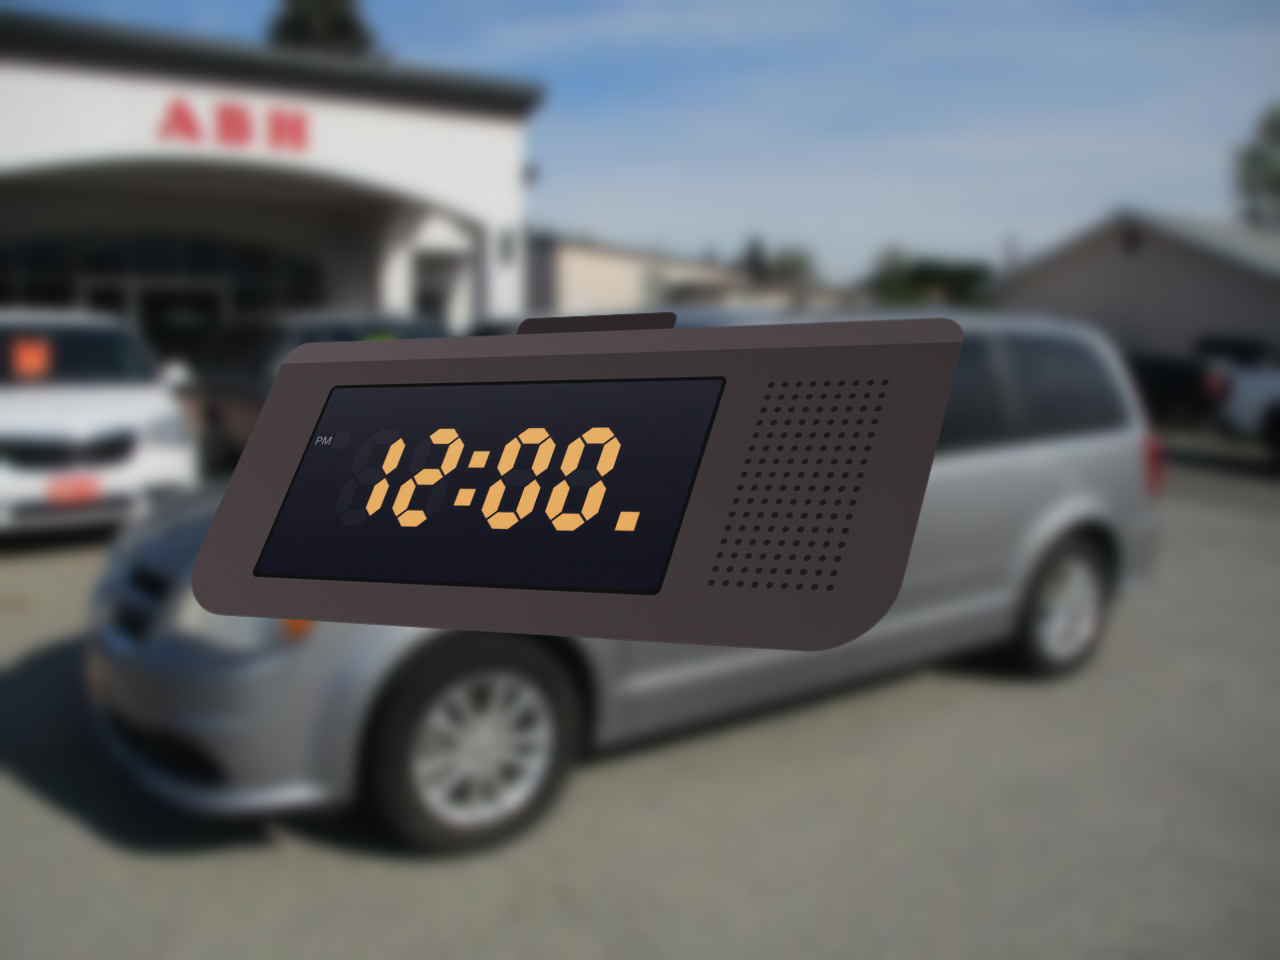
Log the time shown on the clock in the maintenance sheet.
12:00
